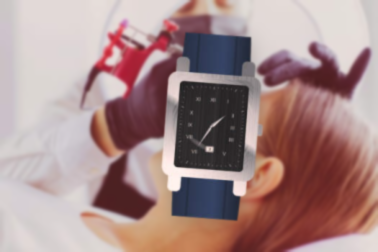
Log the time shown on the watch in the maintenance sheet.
1:35
